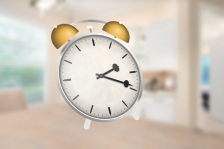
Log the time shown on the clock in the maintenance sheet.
2:19
